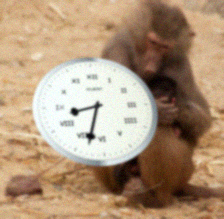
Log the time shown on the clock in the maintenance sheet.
8:33
